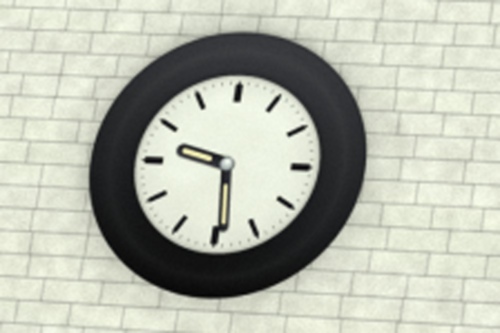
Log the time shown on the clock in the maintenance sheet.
9:29
